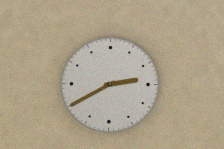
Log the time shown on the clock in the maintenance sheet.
2:40
